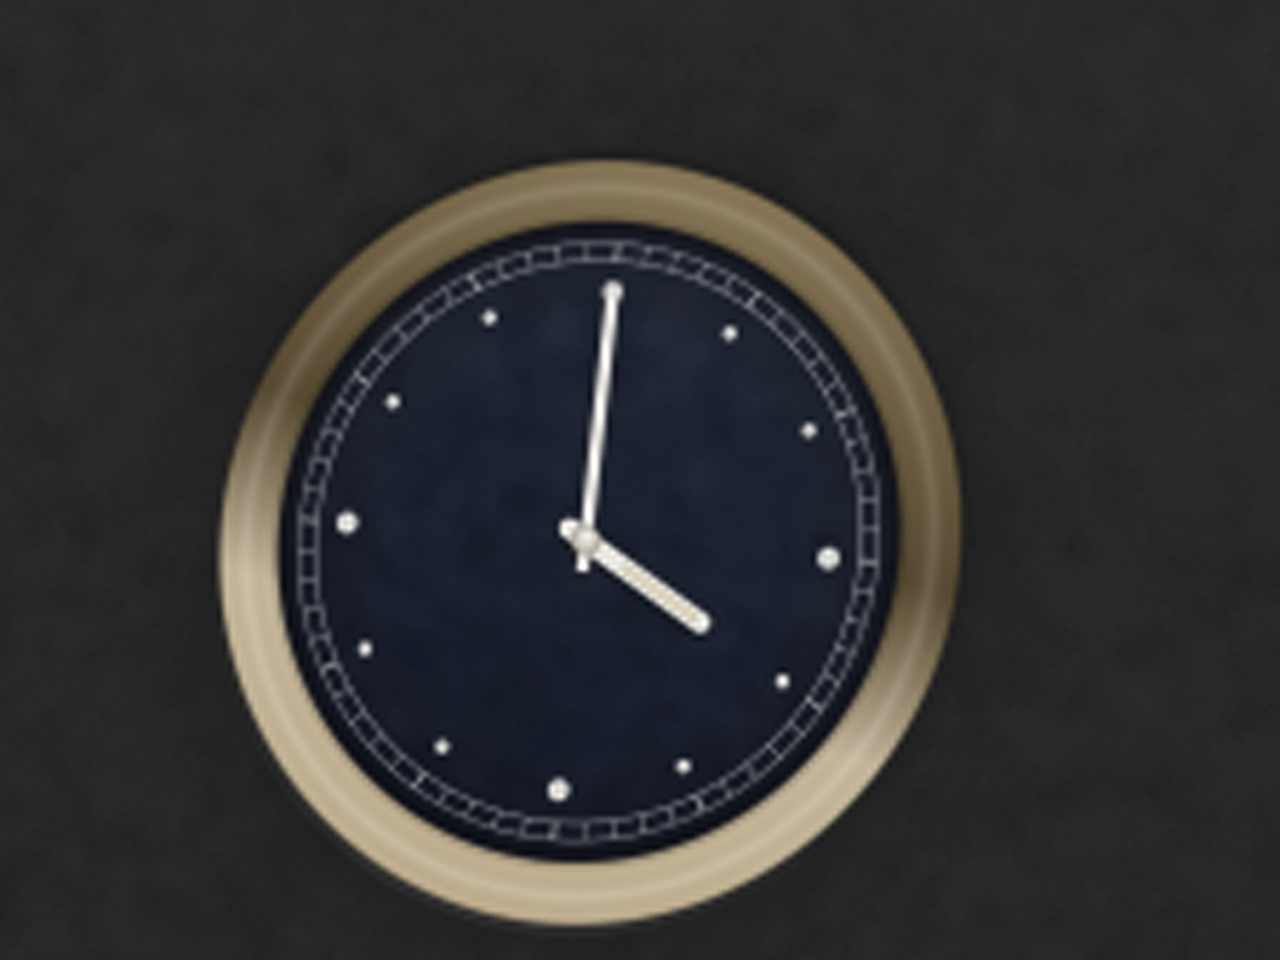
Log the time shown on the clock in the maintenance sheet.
4:00
